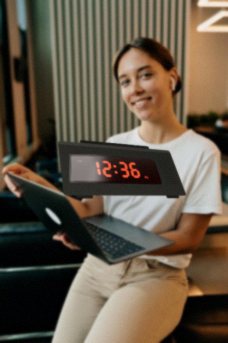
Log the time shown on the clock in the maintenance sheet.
12:36
